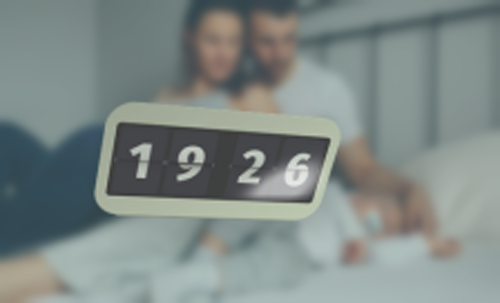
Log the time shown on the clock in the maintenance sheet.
19:26
